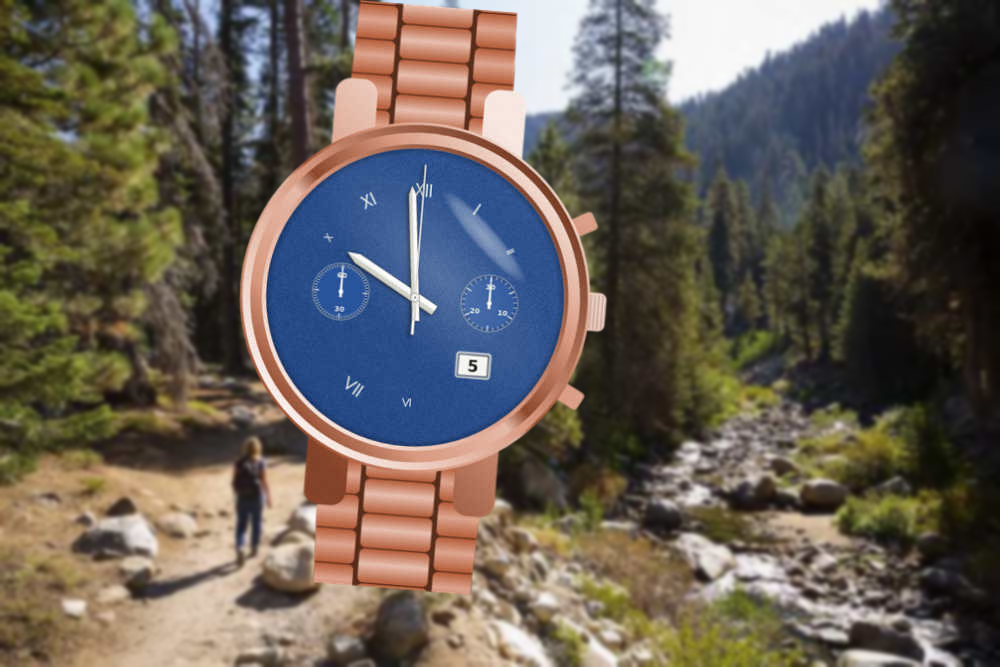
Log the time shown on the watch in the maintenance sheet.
9:59
